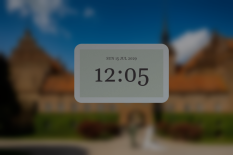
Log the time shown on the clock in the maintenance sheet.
12:05
